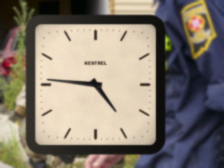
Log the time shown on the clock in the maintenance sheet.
4:46
